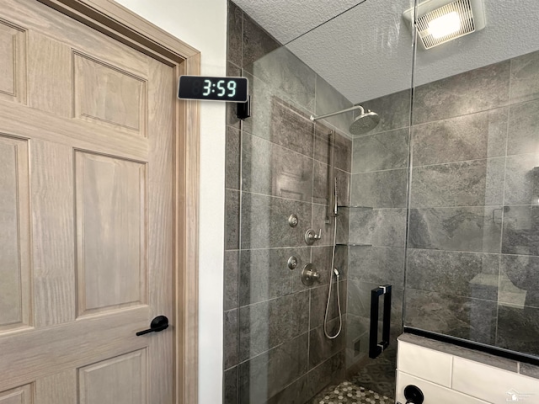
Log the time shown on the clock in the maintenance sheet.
3:59
